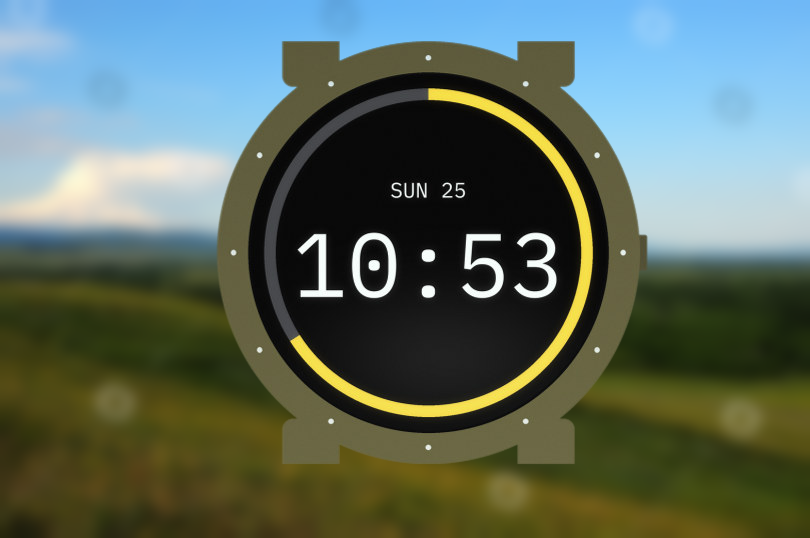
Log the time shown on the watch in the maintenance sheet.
10:53
